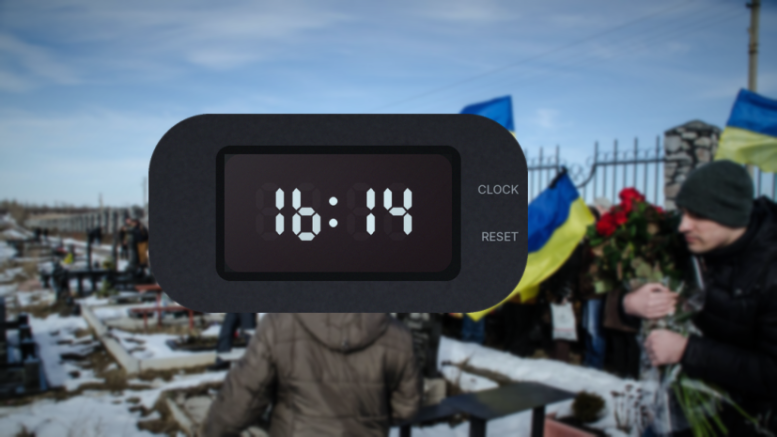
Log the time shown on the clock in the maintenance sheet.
16:14
